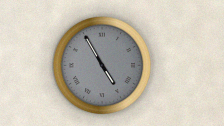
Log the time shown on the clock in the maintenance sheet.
4:55
